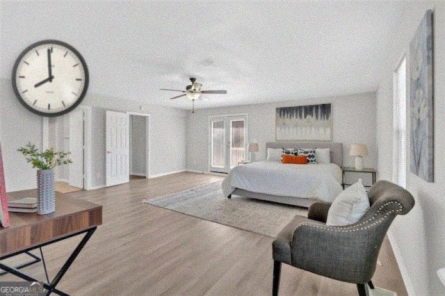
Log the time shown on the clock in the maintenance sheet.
7:59
